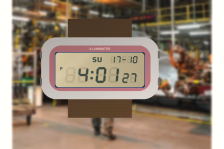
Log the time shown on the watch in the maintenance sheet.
4:01:27
